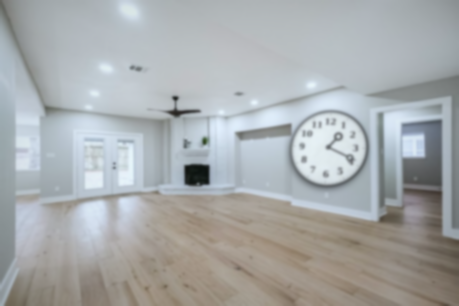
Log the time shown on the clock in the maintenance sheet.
1:19
